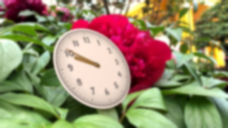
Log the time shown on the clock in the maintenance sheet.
9:51
